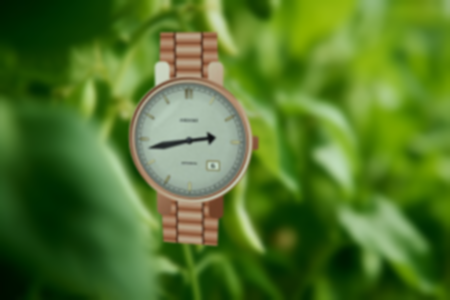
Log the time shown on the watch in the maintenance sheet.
2:43
